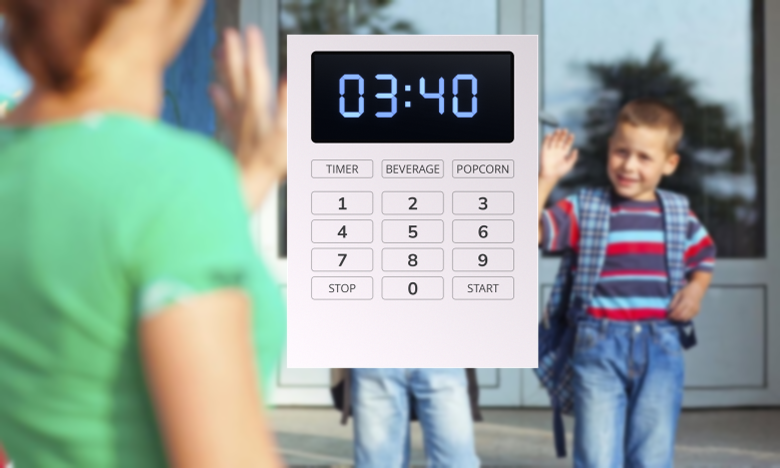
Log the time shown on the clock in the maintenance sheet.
3:40
